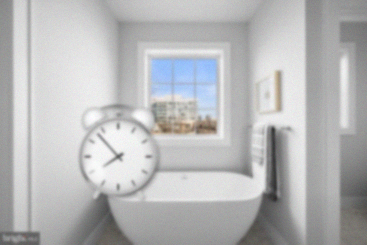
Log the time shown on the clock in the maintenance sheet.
7:53
